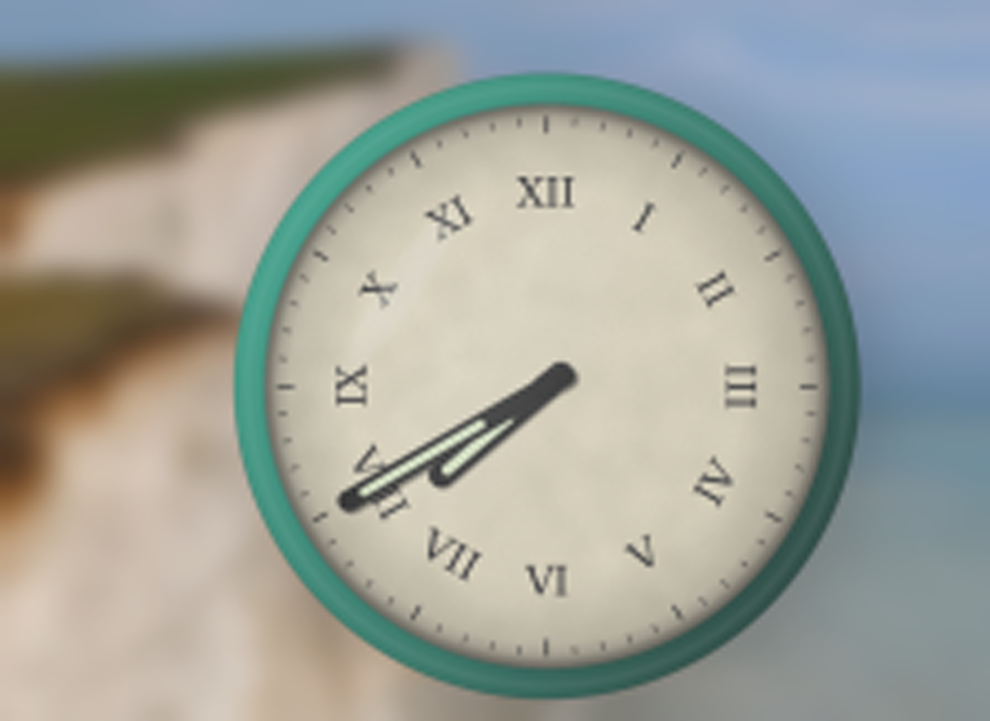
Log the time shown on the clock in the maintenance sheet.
7:40
